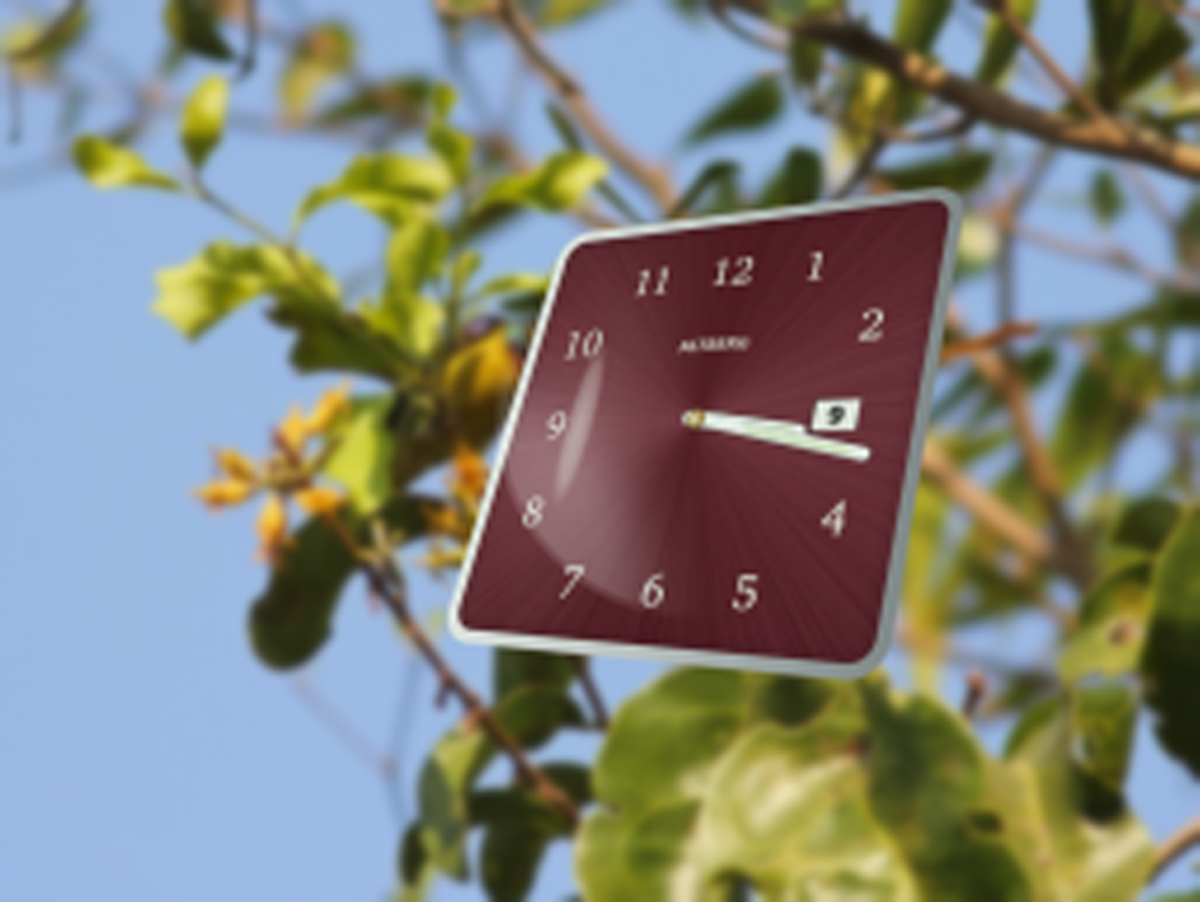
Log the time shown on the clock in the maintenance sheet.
3:17
